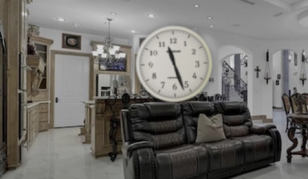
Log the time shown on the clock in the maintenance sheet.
11:27
